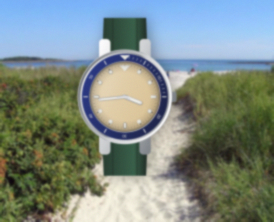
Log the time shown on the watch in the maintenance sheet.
3:44
